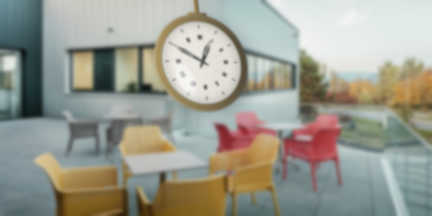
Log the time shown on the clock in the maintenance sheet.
12:50
